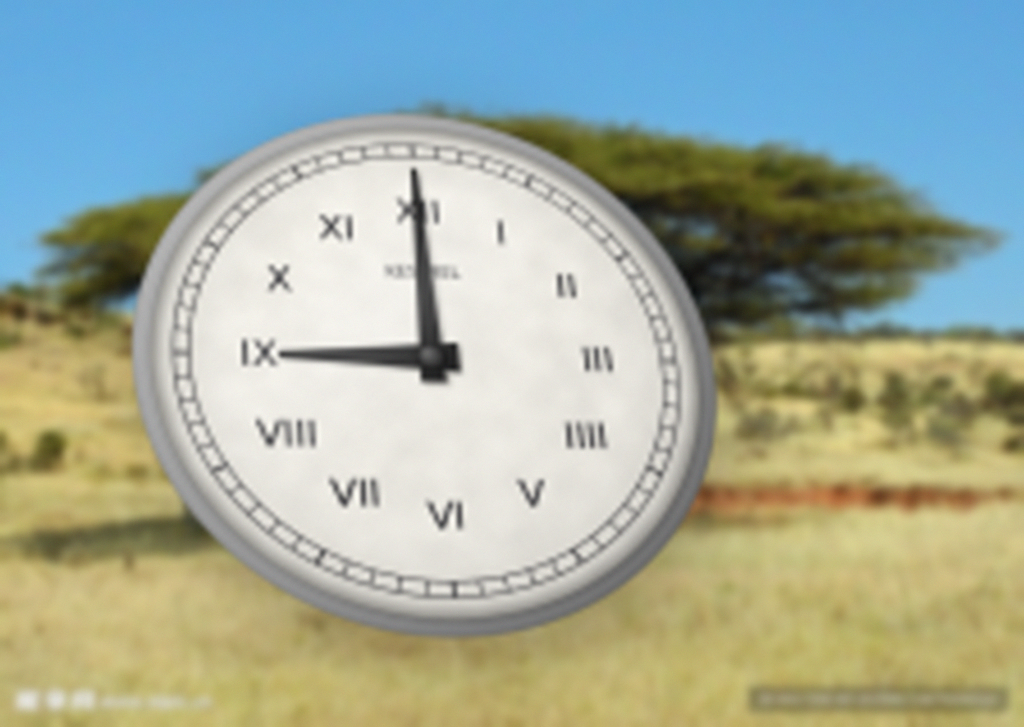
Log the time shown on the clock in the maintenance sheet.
9:00
